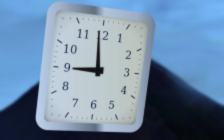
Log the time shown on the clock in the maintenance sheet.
8:59
